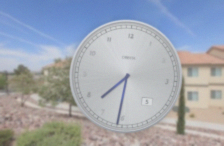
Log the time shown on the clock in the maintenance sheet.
7:31
